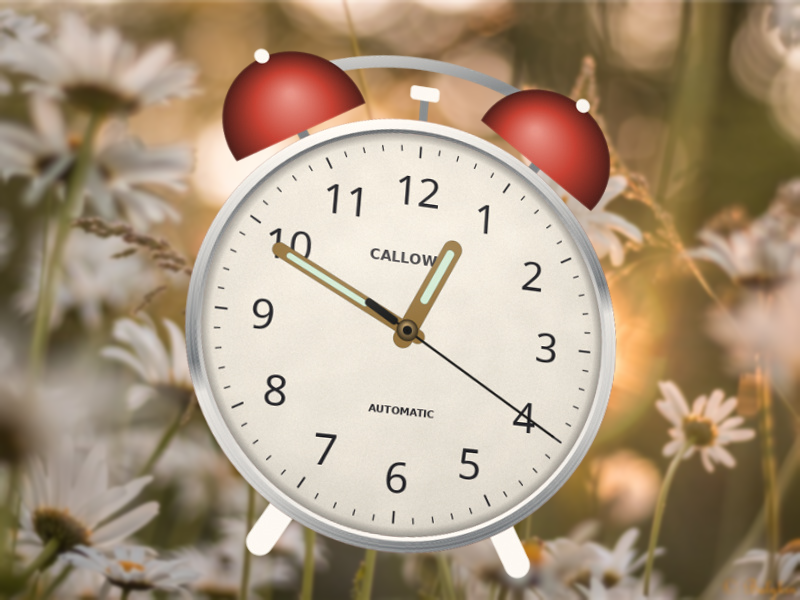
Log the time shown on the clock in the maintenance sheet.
12:49:20
